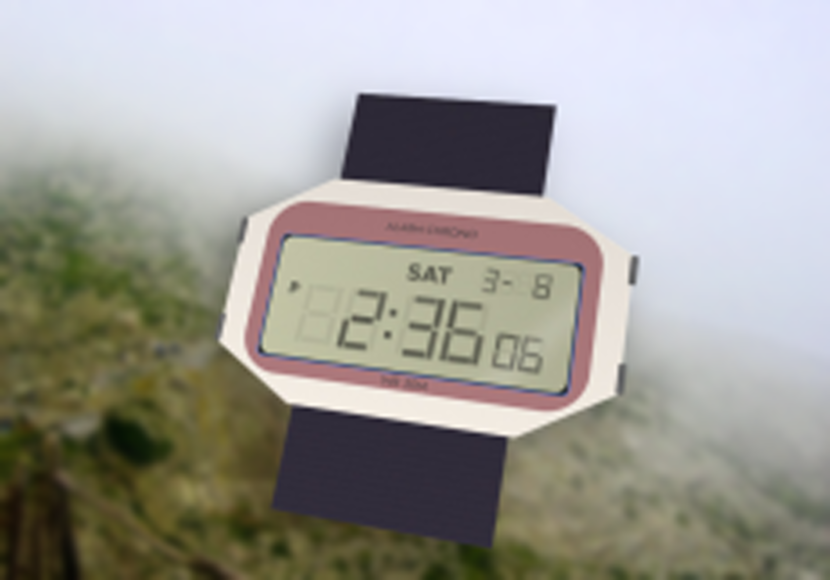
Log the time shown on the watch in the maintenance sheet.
2:36:06
